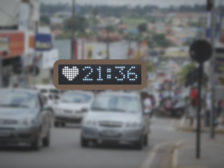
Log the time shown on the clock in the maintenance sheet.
21:36
